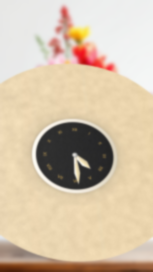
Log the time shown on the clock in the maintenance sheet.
4:29
